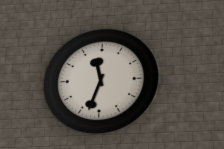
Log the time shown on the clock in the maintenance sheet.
11:33
